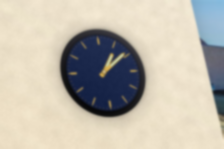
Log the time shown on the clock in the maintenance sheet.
1:09
